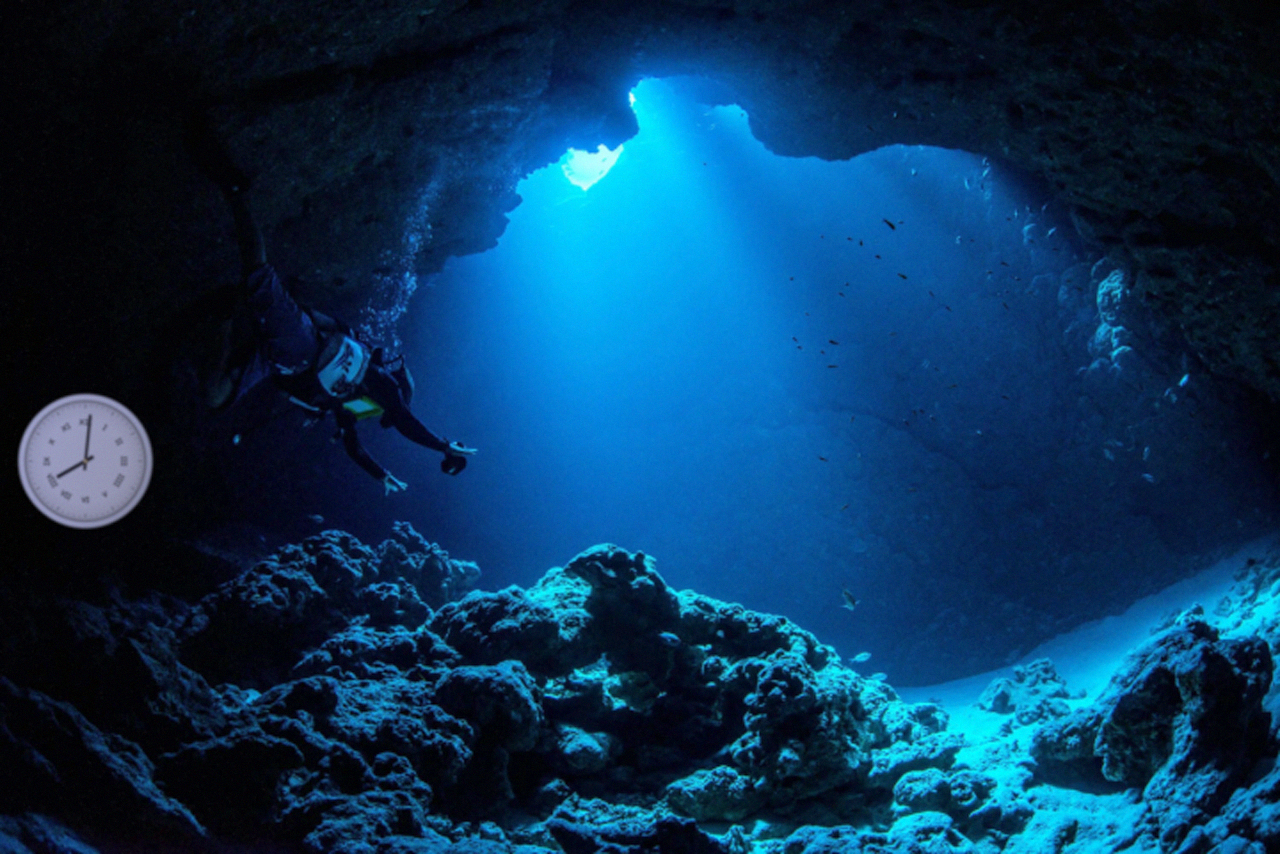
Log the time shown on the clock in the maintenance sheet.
8:01
